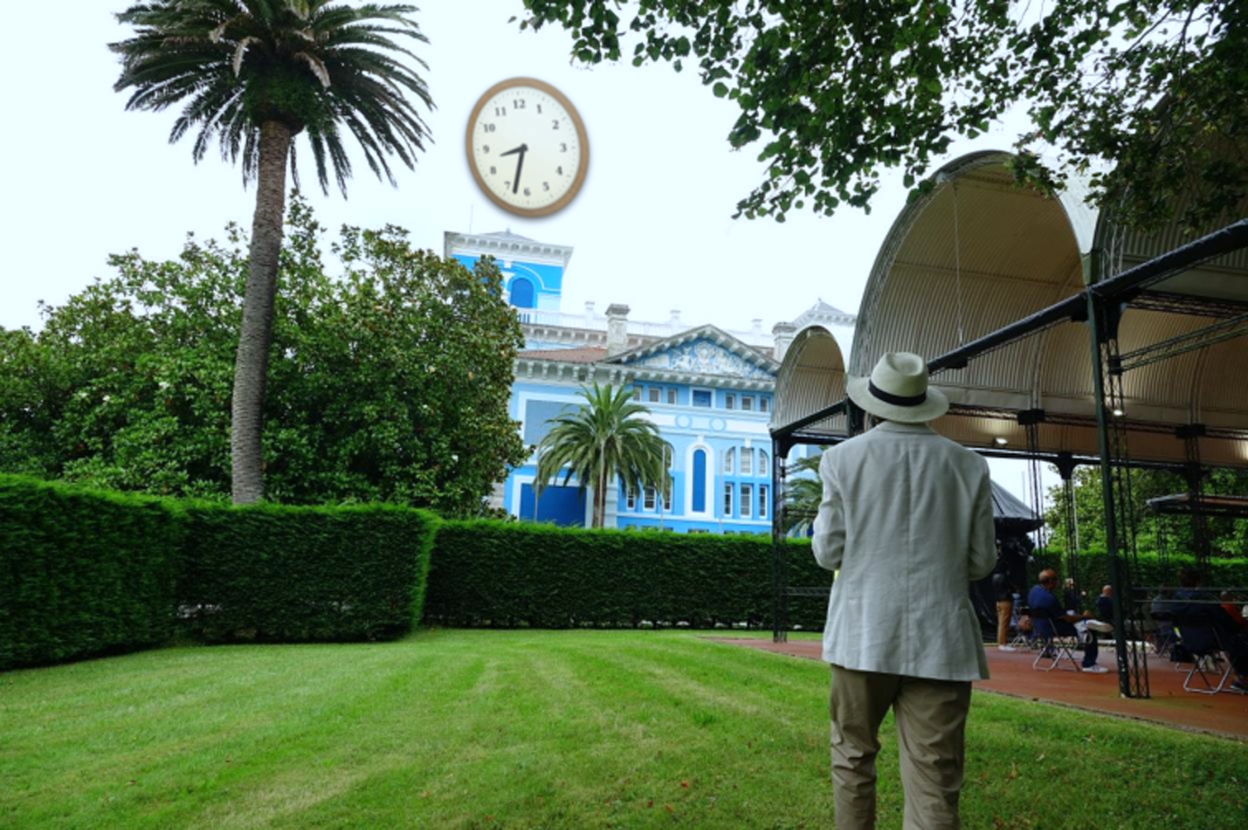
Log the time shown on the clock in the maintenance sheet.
8:33
